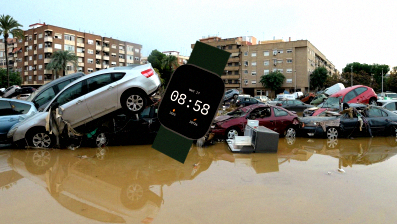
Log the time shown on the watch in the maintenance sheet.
8:58
